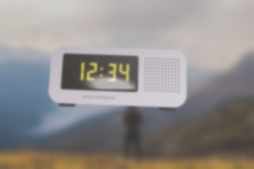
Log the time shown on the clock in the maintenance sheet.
12:34
